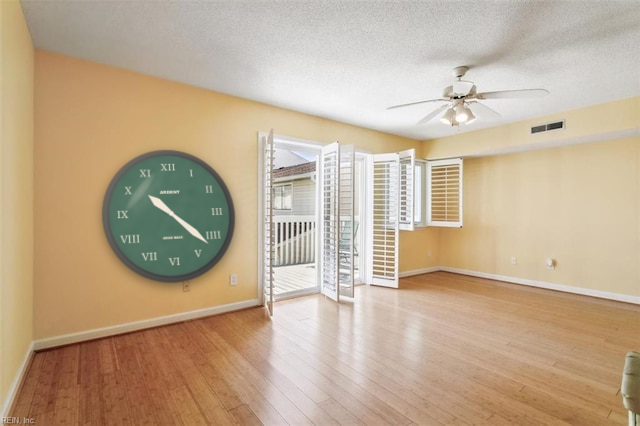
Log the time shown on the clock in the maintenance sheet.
10:22
